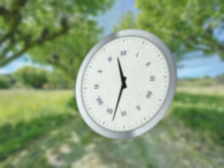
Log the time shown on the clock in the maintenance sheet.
11:33
